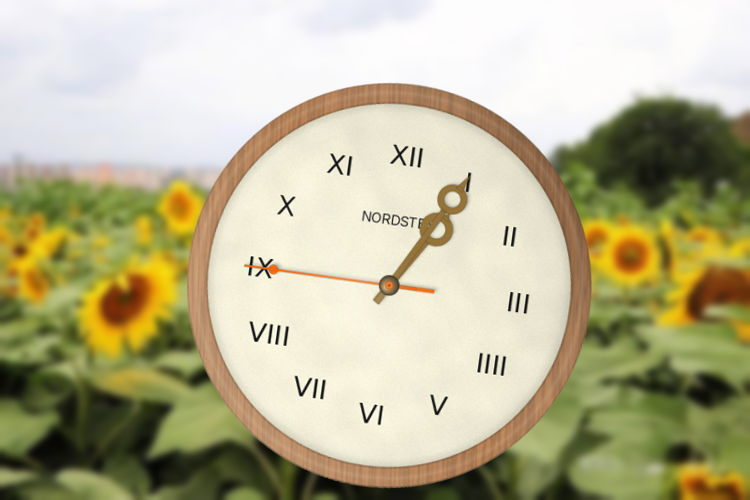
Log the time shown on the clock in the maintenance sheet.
1:04:45
